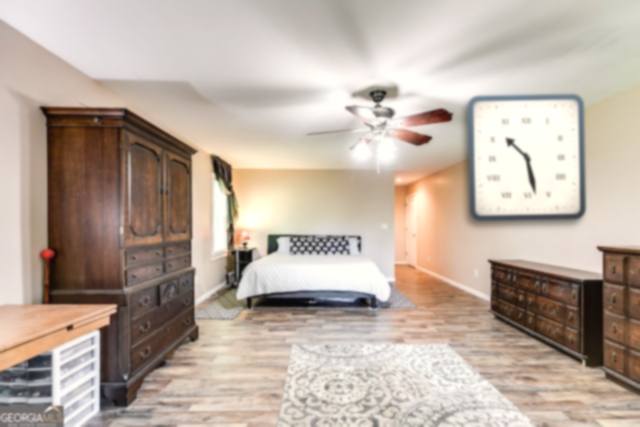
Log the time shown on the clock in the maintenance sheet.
10:28
